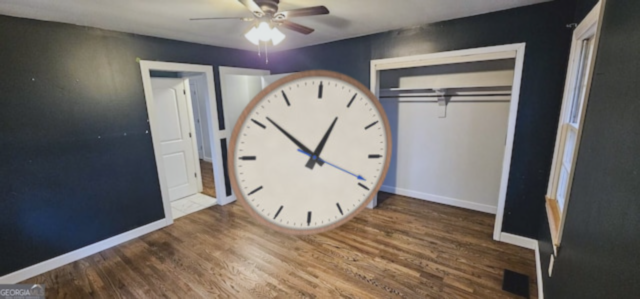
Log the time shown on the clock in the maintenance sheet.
12:51:19
